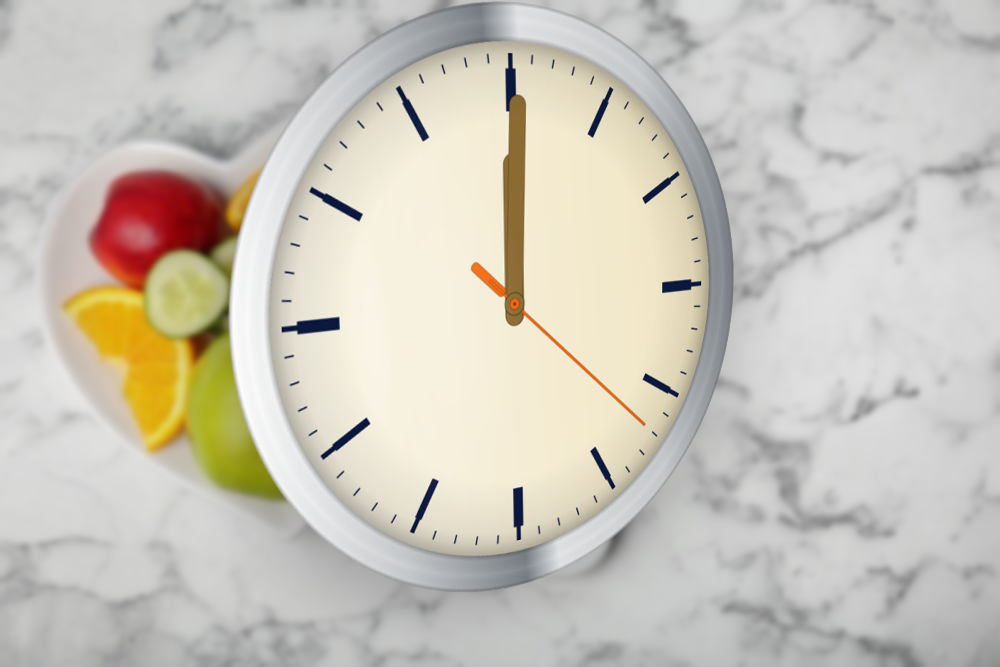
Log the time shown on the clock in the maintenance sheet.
12:00:22
